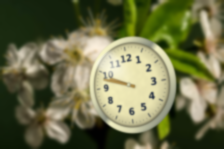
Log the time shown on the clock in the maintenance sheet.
9:48
